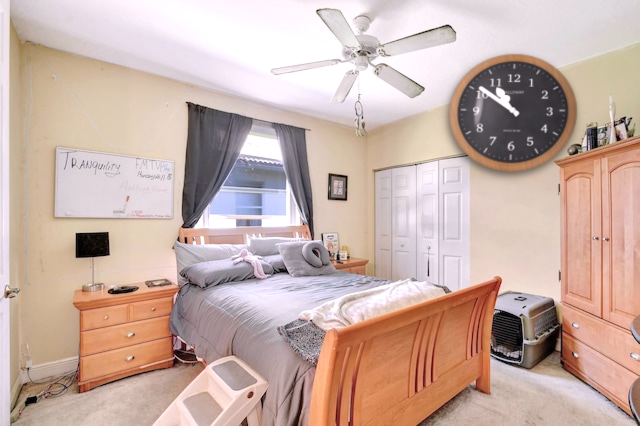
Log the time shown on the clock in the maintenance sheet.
10:51
